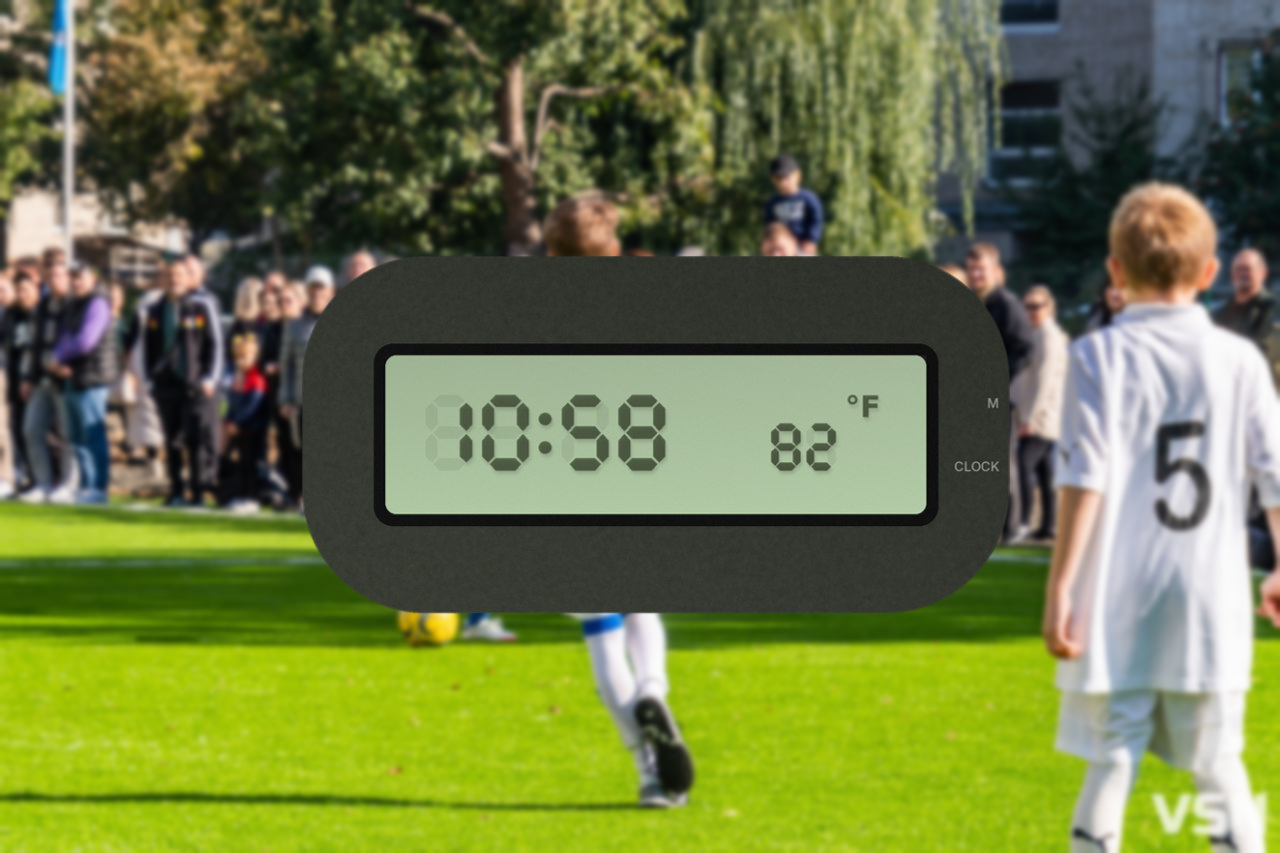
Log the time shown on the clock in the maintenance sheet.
10:58
